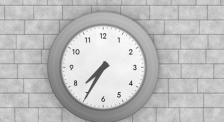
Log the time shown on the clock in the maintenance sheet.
7:35
